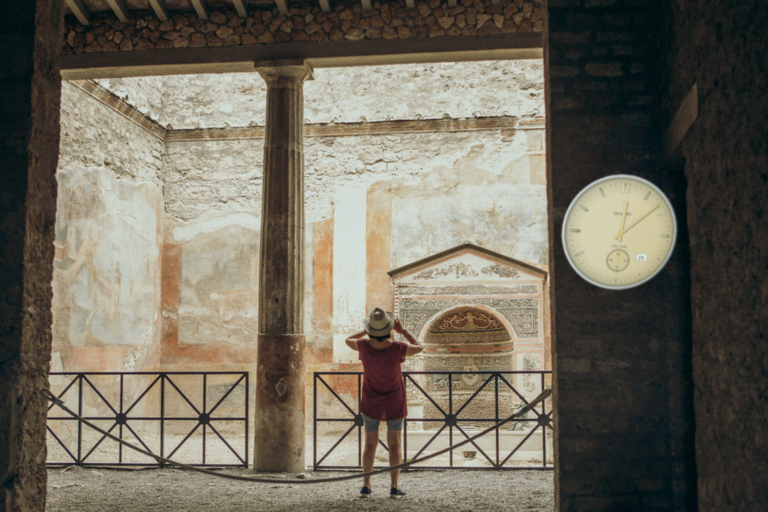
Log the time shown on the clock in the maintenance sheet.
12:08
